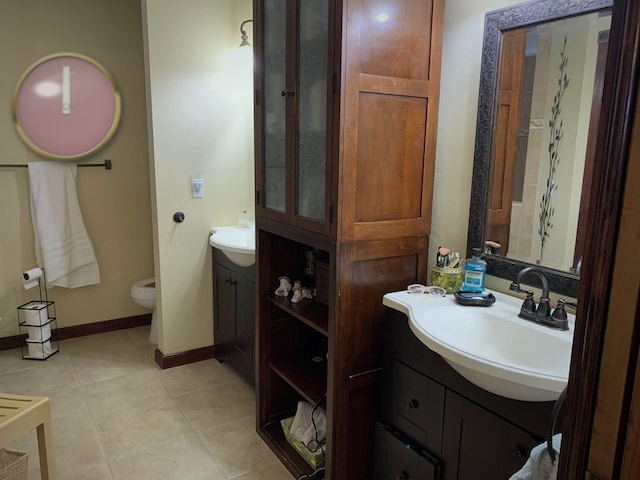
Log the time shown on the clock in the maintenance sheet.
12:00
